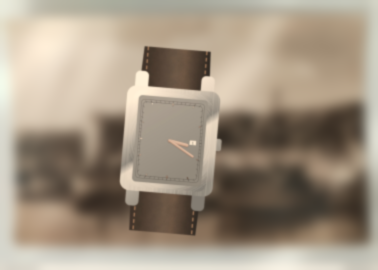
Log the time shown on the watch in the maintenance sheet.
3:20
